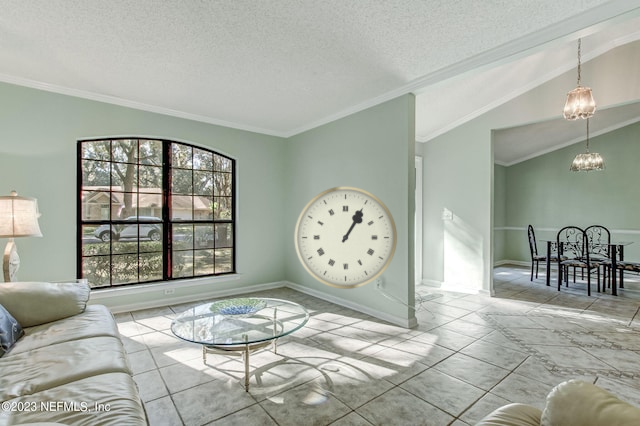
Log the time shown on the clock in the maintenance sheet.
1:05
